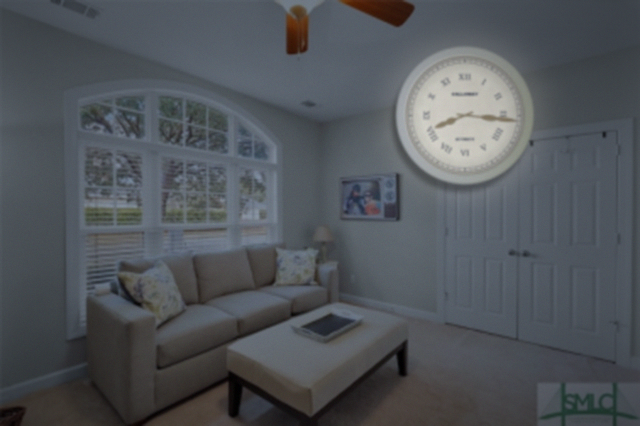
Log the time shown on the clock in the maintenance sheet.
8:16
